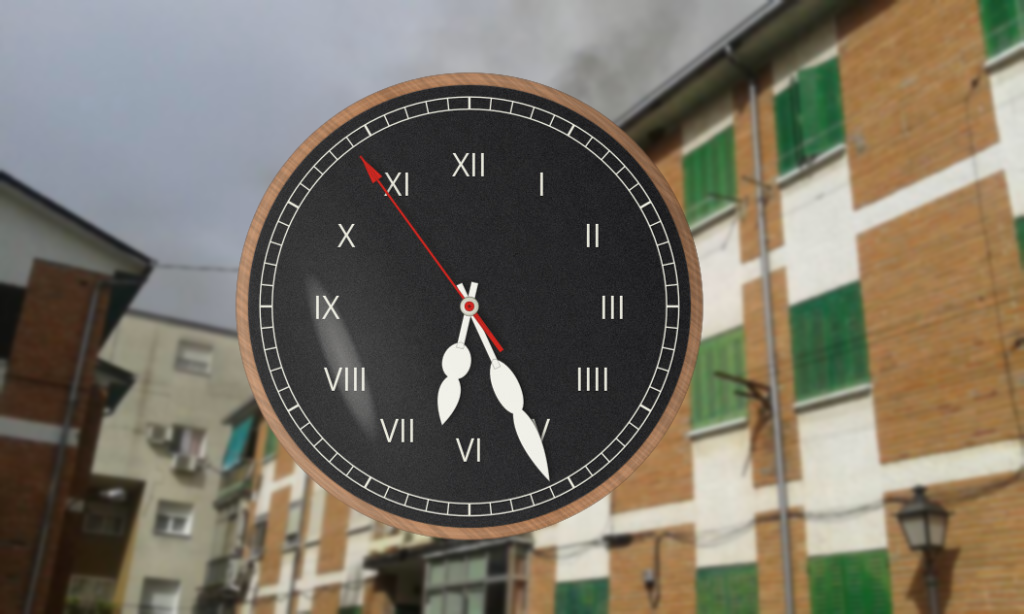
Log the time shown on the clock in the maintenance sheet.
6:25:54
